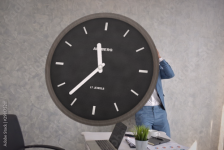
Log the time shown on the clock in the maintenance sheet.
11:37
